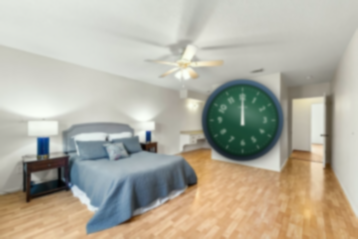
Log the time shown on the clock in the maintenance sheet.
12:00
